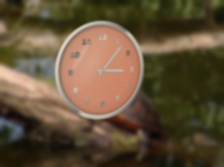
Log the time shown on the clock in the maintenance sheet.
3:07
